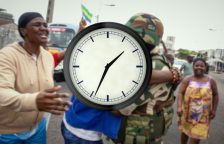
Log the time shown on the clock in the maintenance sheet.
1:34
